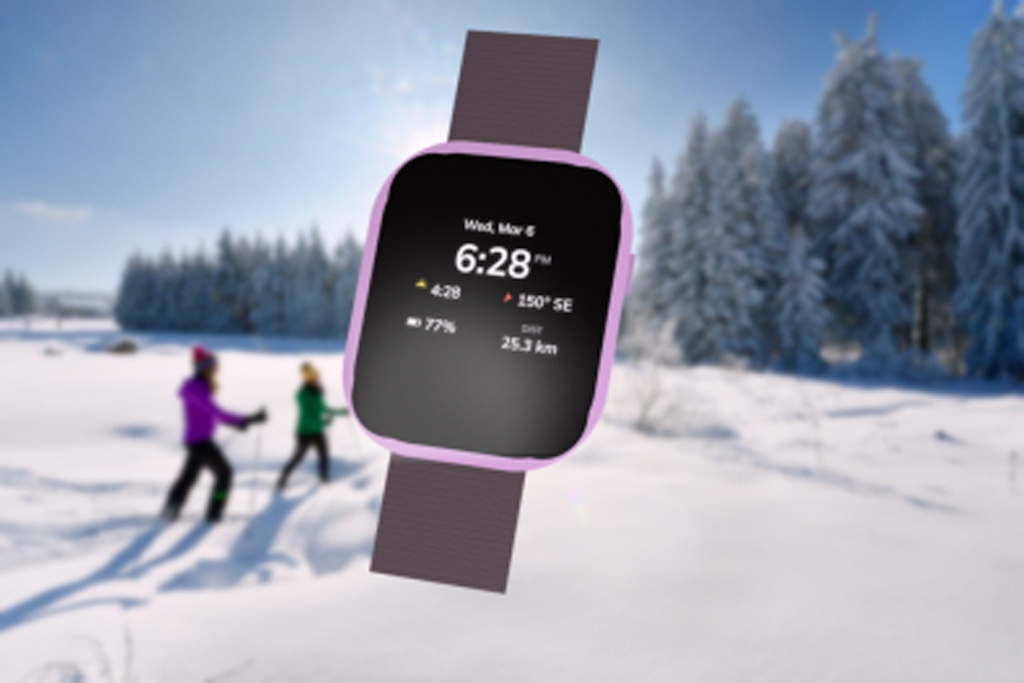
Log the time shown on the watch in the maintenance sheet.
6:28
